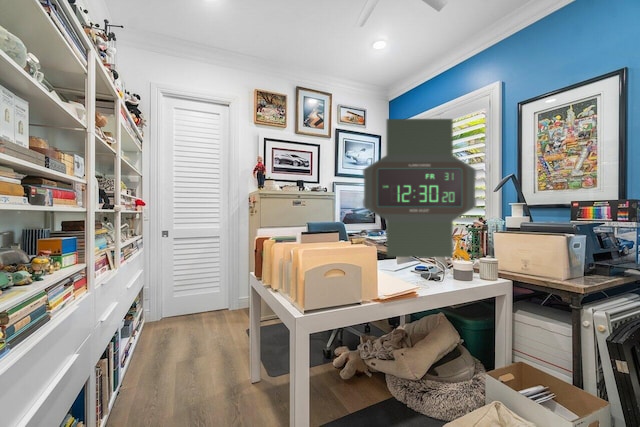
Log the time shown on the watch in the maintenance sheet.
12:30:20
